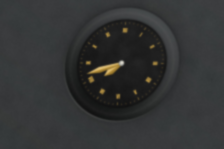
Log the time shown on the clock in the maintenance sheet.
7:42
